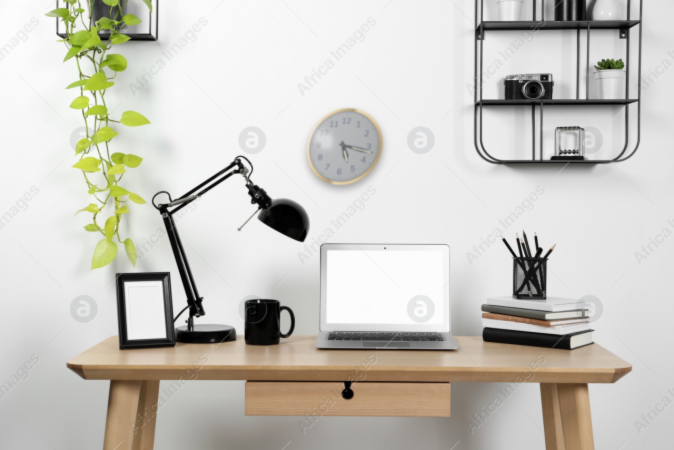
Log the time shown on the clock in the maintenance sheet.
5:17
